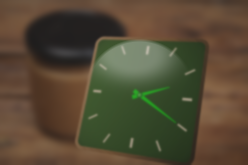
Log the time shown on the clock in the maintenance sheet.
2:20
